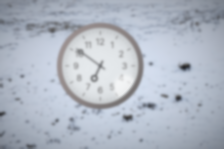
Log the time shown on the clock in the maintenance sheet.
6:51
